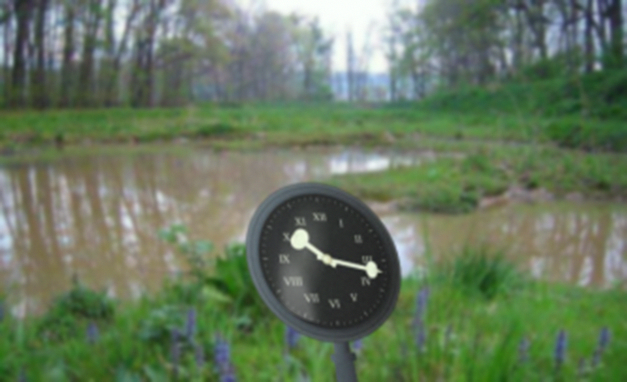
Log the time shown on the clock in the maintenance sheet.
10:17
